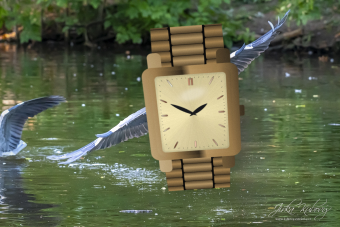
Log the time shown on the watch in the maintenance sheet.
1:50
